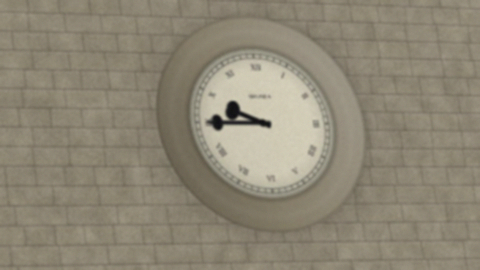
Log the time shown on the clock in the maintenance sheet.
9:45
